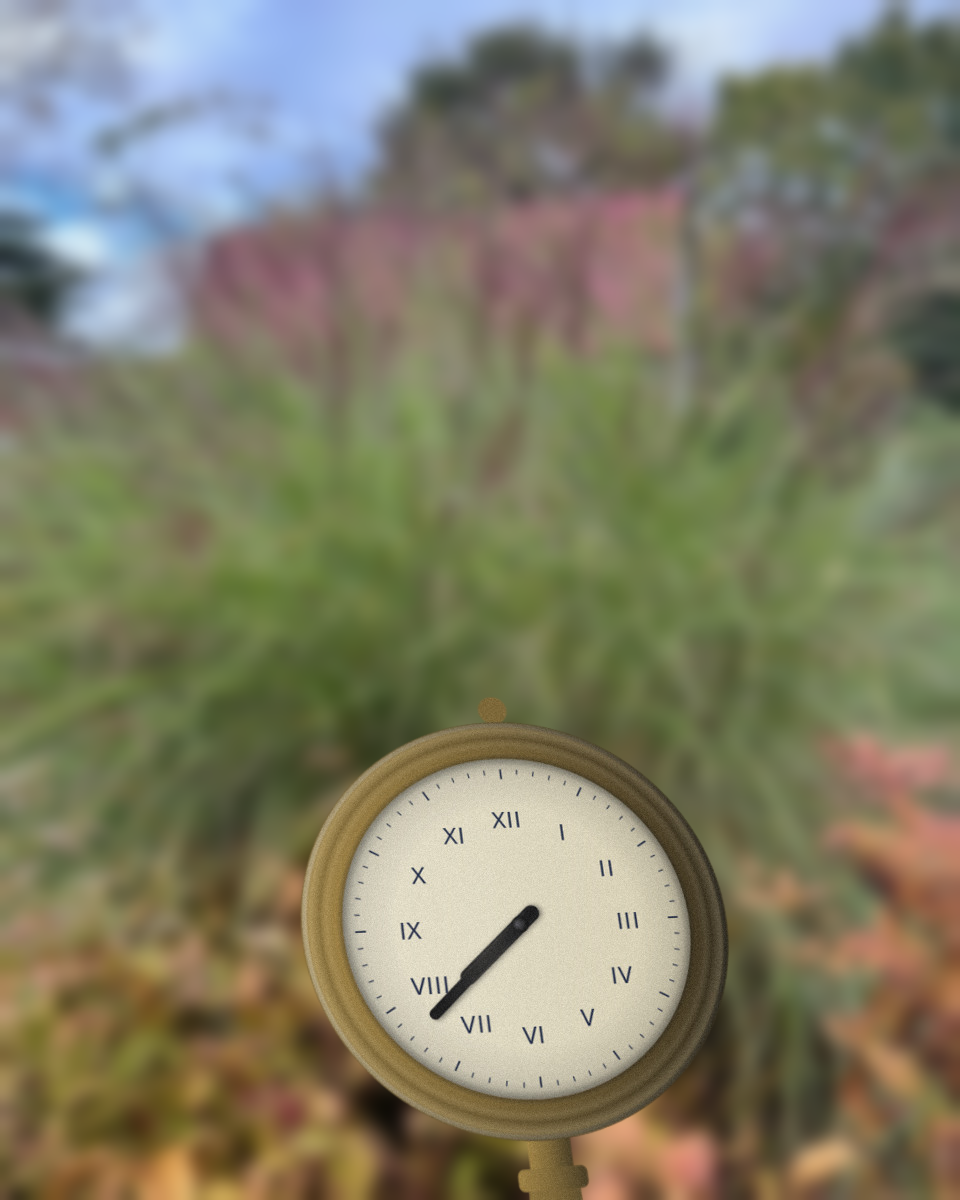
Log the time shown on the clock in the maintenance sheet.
7:38
